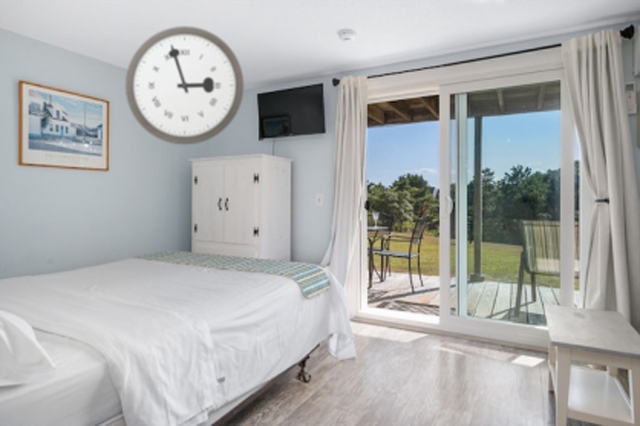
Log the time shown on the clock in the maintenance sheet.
2:57
